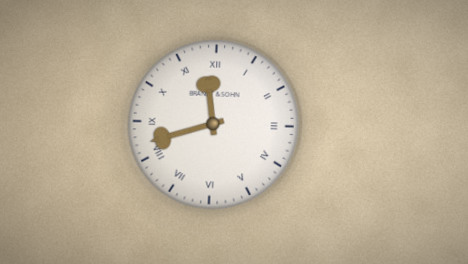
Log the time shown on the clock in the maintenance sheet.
11:42
